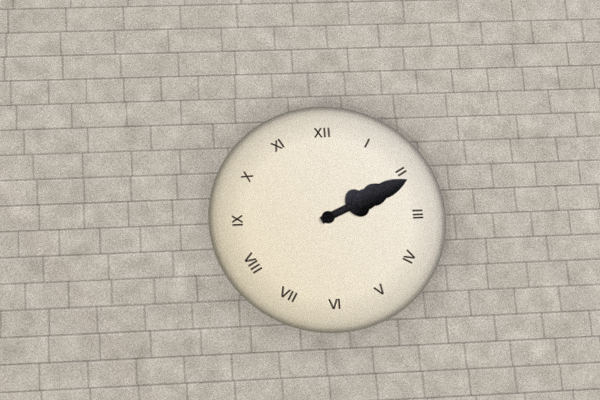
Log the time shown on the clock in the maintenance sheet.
2:11
